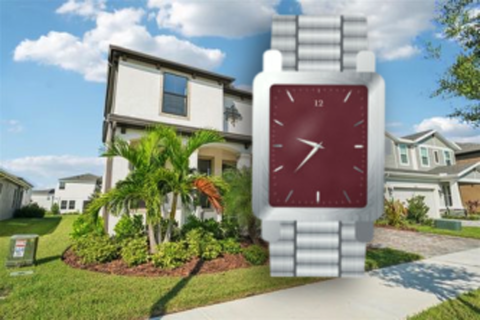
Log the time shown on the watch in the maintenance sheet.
9:37
